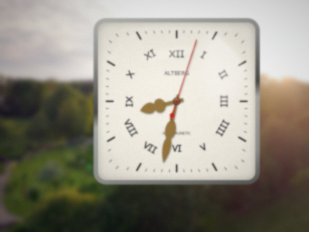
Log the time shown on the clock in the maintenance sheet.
8:32:03
